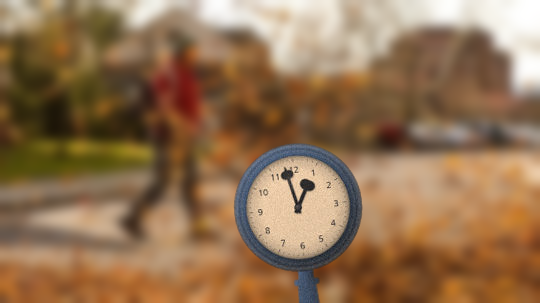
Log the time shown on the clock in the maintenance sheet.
12:58
